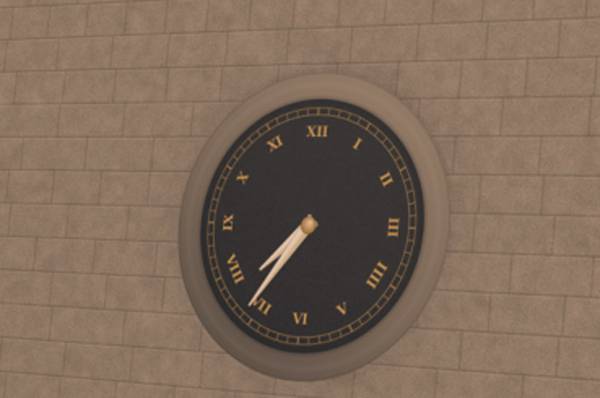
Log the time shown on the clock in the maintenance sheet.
7:36
